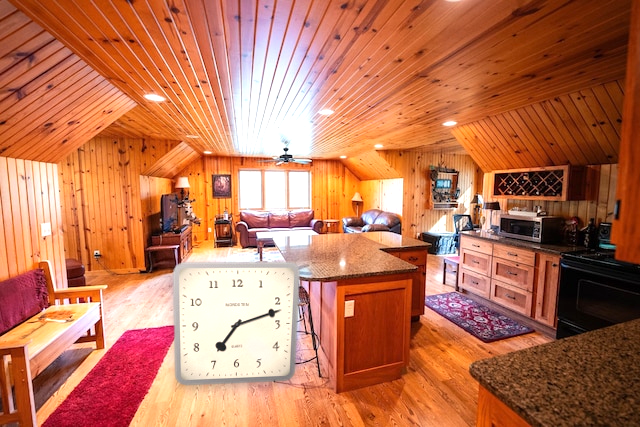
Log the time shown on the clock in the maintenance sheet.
7:12
